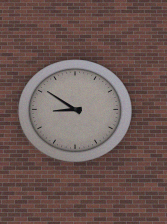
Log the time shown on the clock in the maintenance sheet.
8:51
